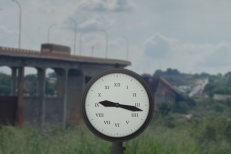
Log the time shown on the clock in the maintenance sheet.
9:17
